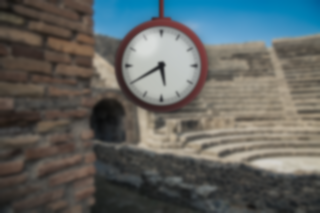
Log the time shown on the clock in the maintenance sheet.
5:40
